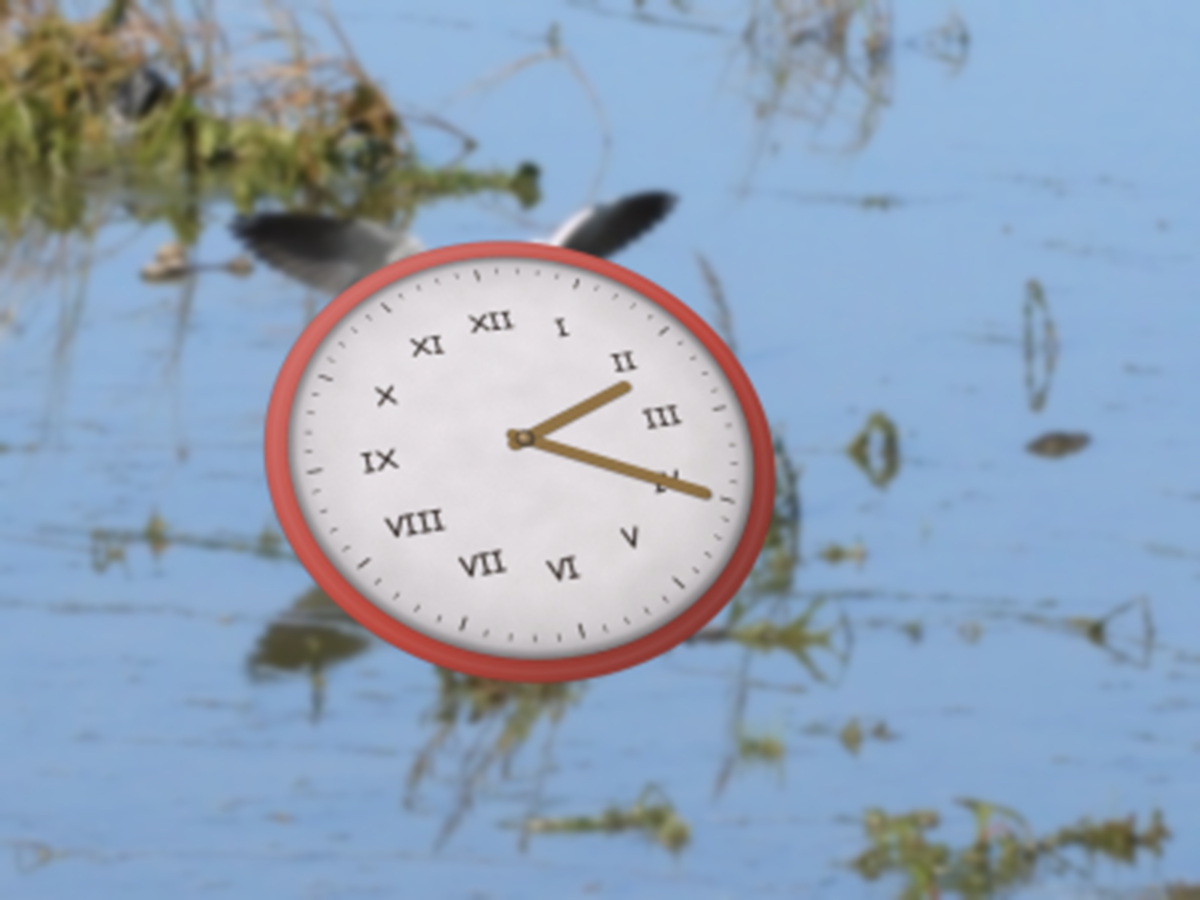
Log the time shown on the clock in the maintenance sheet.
2:20
